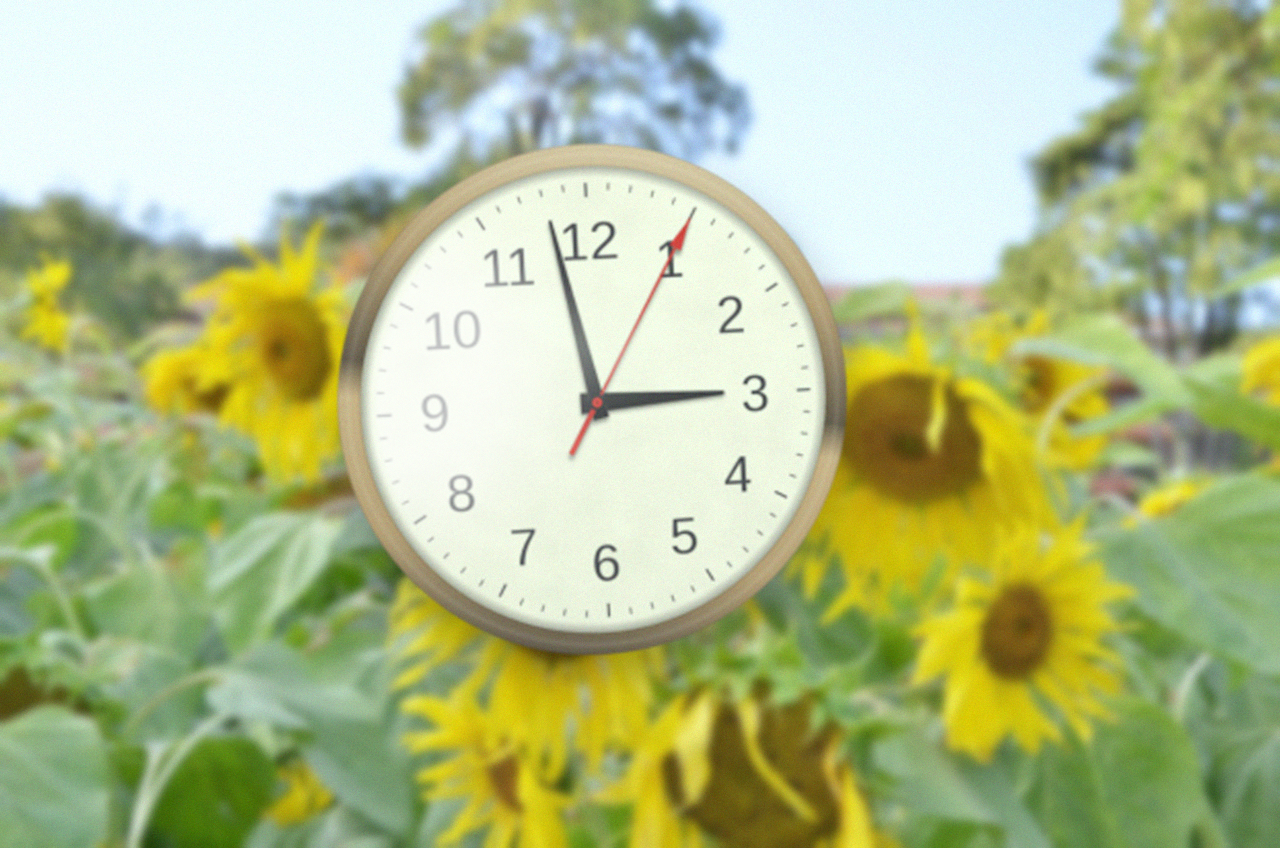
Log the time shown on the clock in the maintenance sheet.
2:58:05
